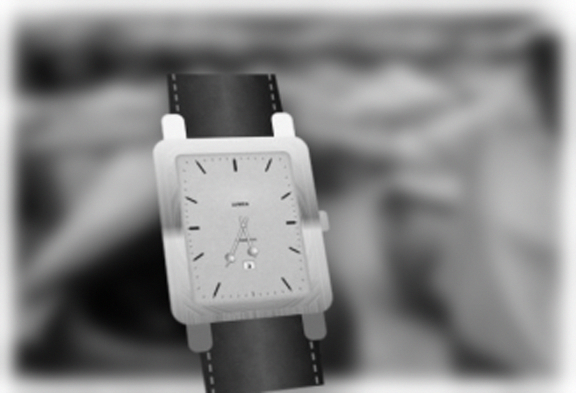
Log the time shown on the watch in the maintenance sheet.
5:35
